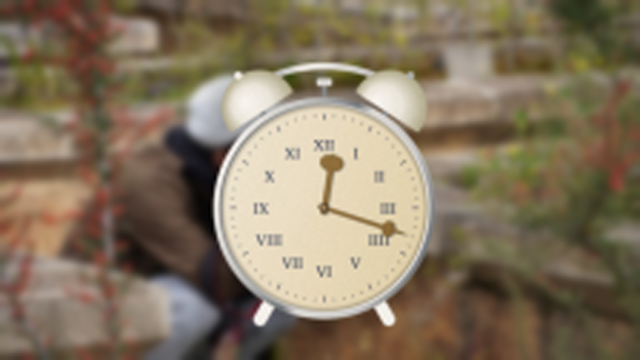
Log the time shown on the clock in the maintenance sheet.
12:18
